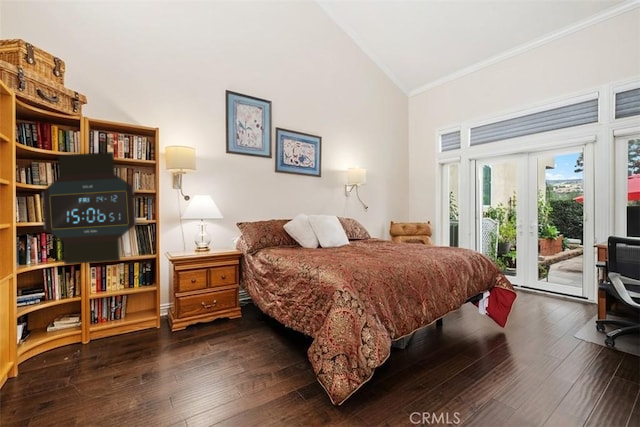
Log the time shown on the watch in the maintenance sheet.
15:06
